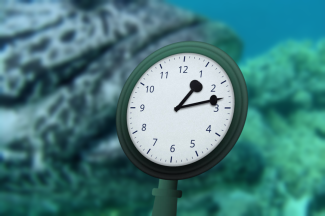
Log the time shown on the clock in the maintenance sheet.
1:13
